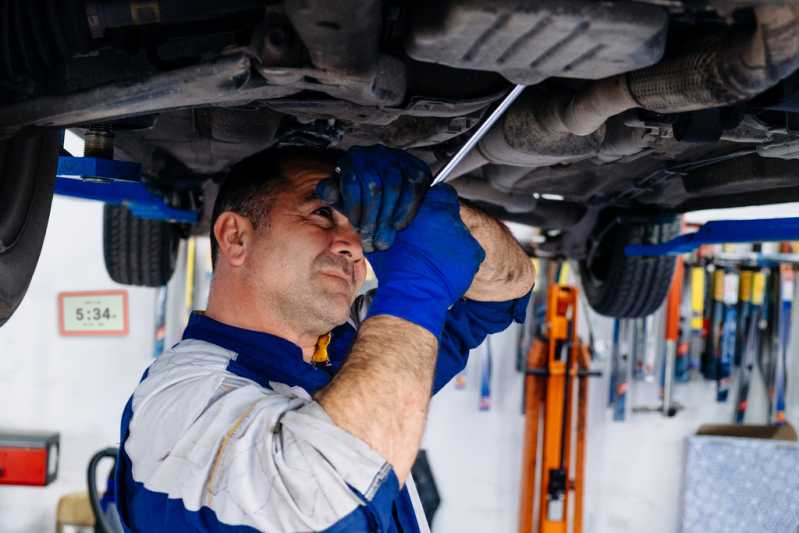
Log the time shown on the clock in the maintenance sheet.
5:34
